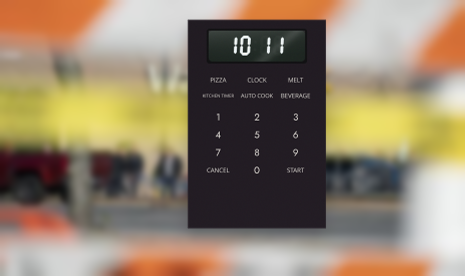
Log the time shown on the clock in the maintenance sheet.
10:11
